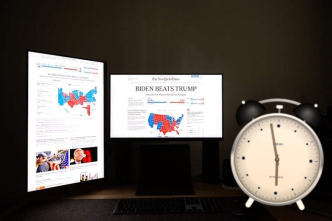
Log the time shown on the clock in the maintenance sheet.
5:58
